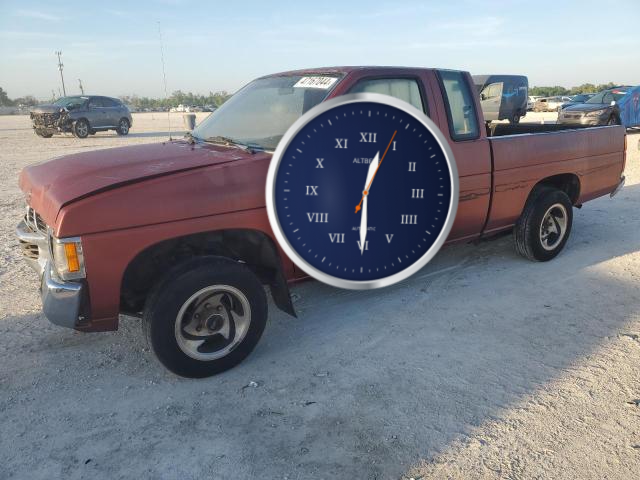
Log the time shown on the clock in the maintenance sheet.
12:30:04
